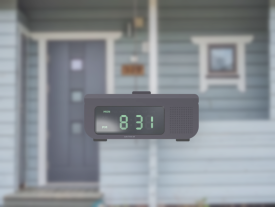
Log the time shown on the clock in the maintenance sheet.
8:31
